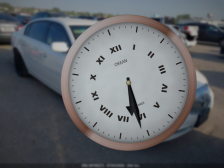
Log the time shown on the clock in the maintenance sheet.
6:31
